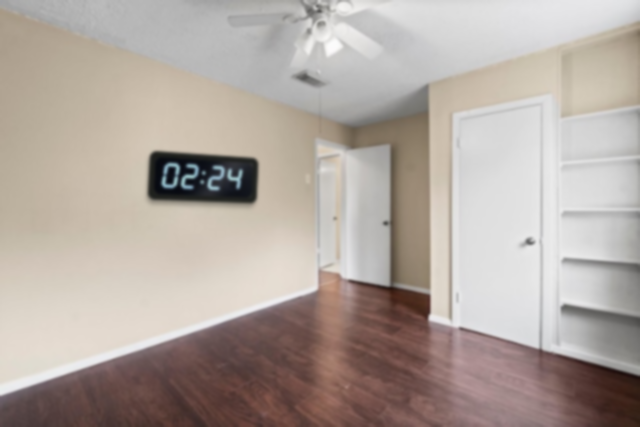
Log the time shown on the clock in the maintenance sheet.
2:24
